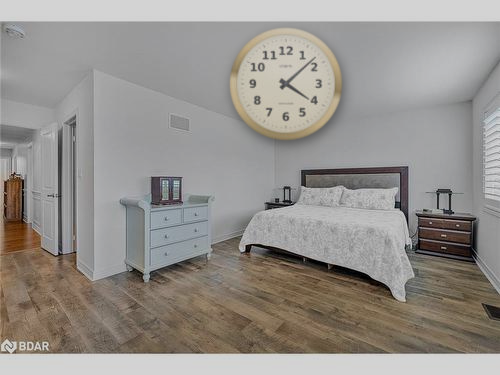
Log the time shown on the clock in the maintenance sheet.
4:08
